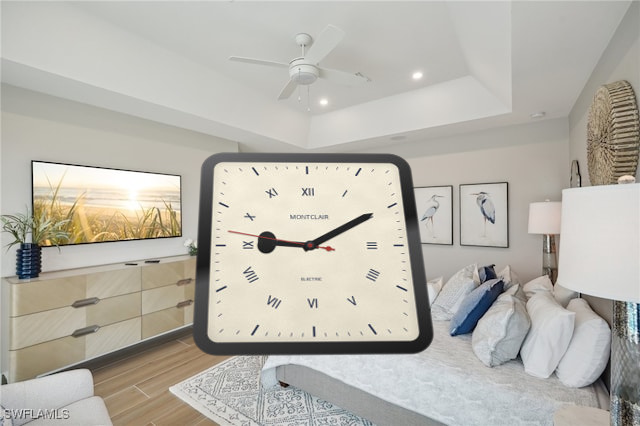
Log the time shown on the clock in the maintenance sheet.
9:09:47
